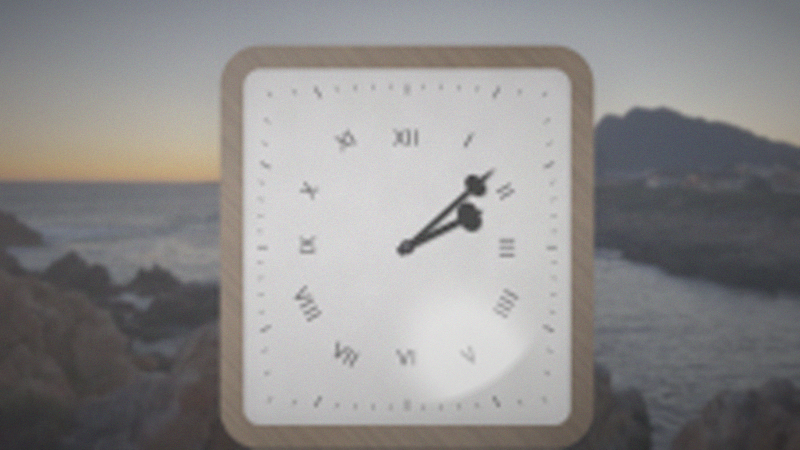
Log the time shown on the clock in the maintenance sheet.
2:08
